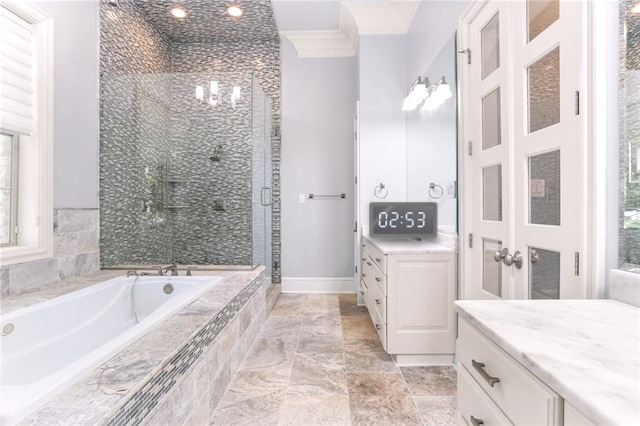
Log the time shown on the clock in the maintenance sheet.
2:53
